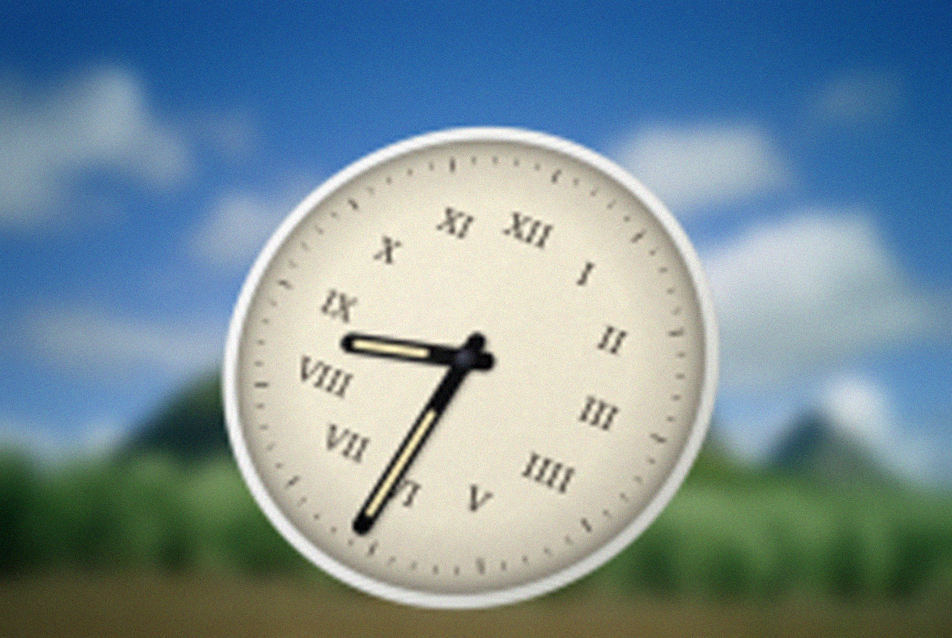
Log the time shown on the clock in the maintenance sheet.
8:31
